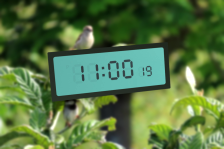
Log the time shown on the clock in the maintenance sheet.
11:00:19
